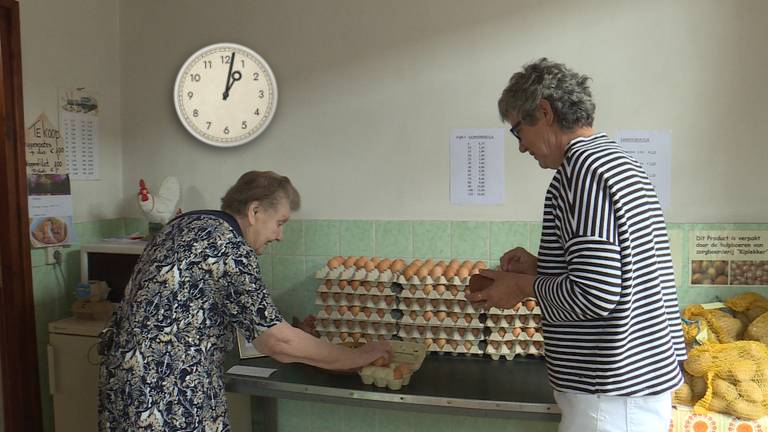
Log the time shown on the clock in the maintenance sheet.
1:02
